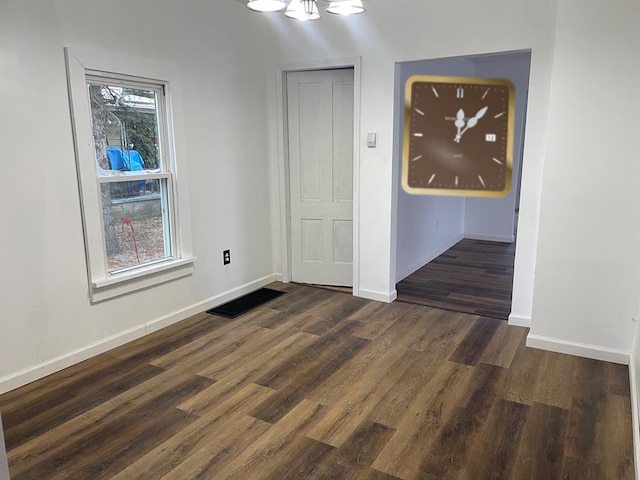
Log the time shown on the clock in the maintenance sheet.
12:07
